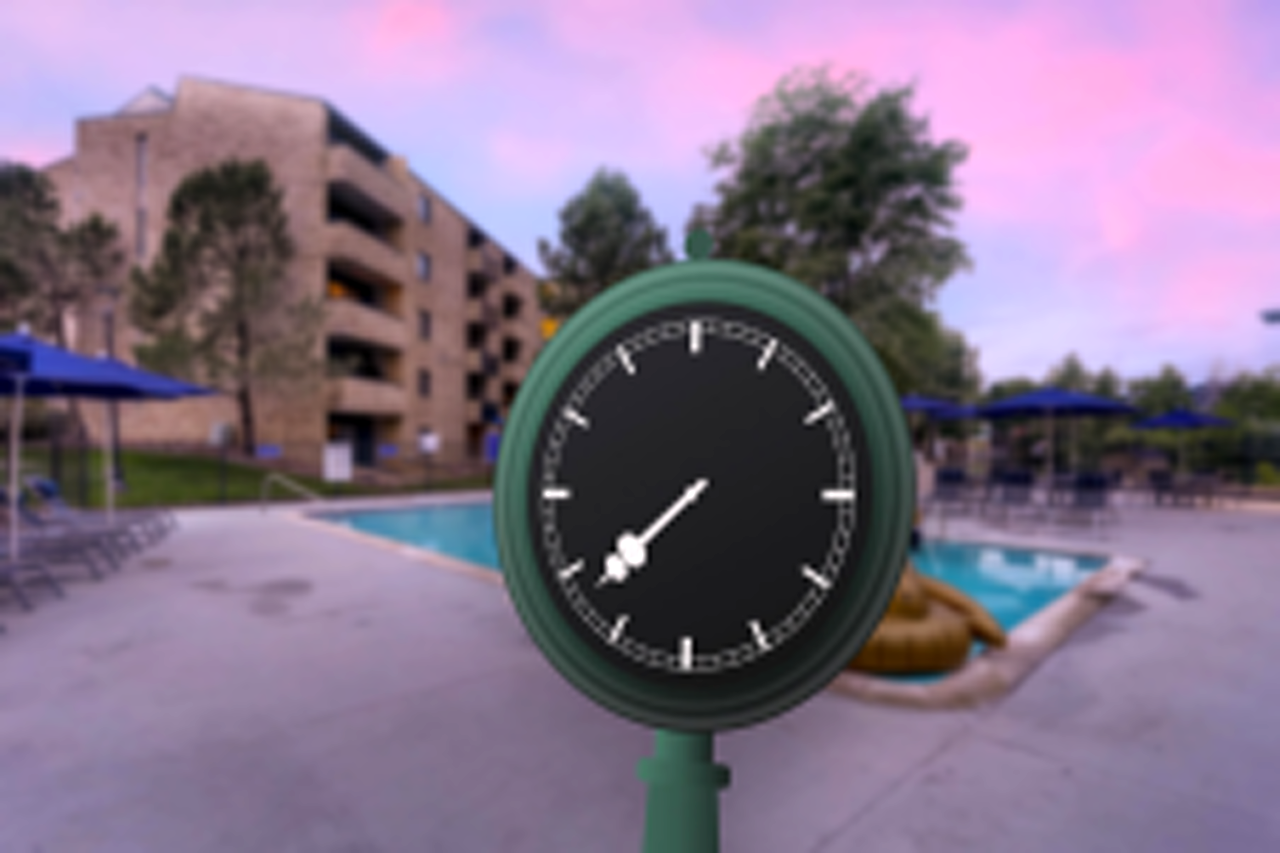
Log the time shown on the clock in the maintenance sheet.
7:38
